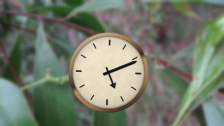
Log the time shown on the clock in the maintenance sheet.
5:11
